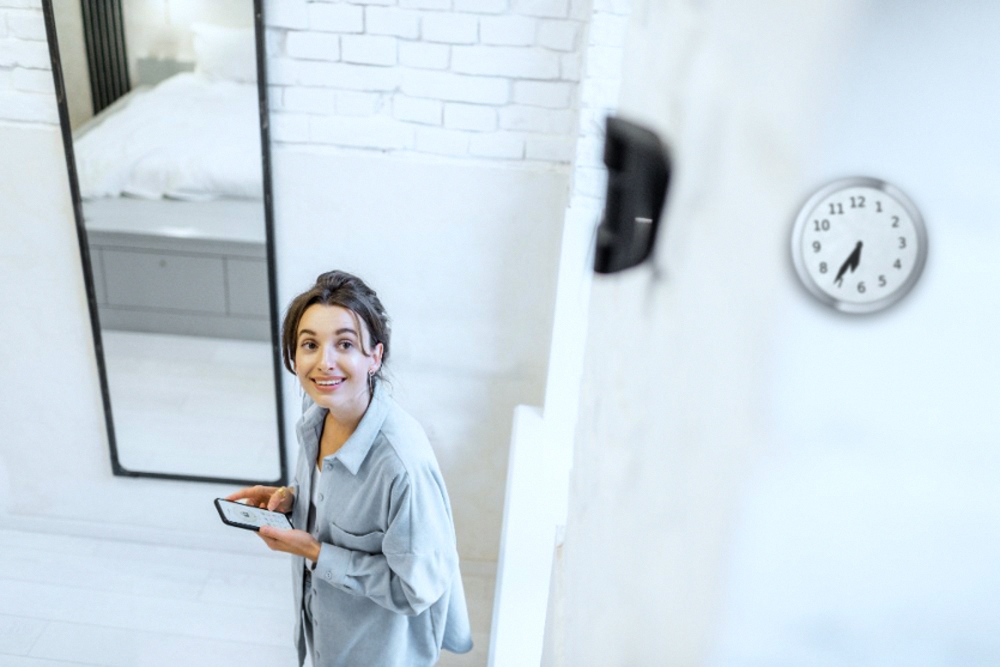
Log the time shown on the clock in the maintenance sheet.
6:36
